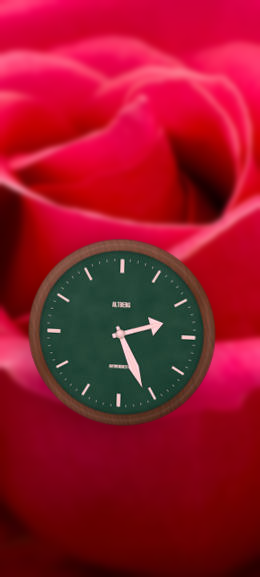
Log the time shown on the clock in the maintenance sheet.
2:26
